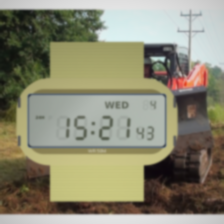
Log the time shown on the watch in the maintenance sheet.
15:21:43
